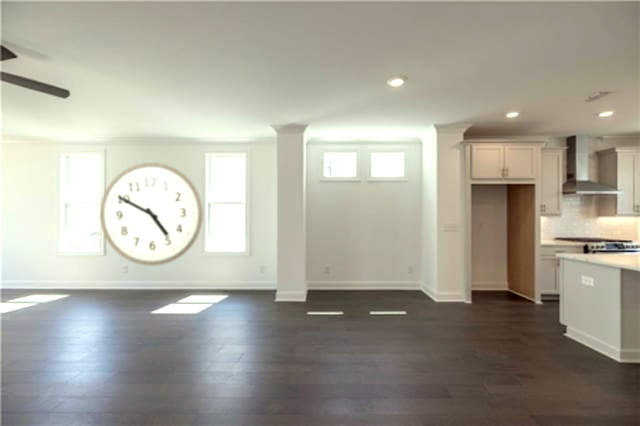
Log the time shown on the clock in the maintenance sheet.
4:50
